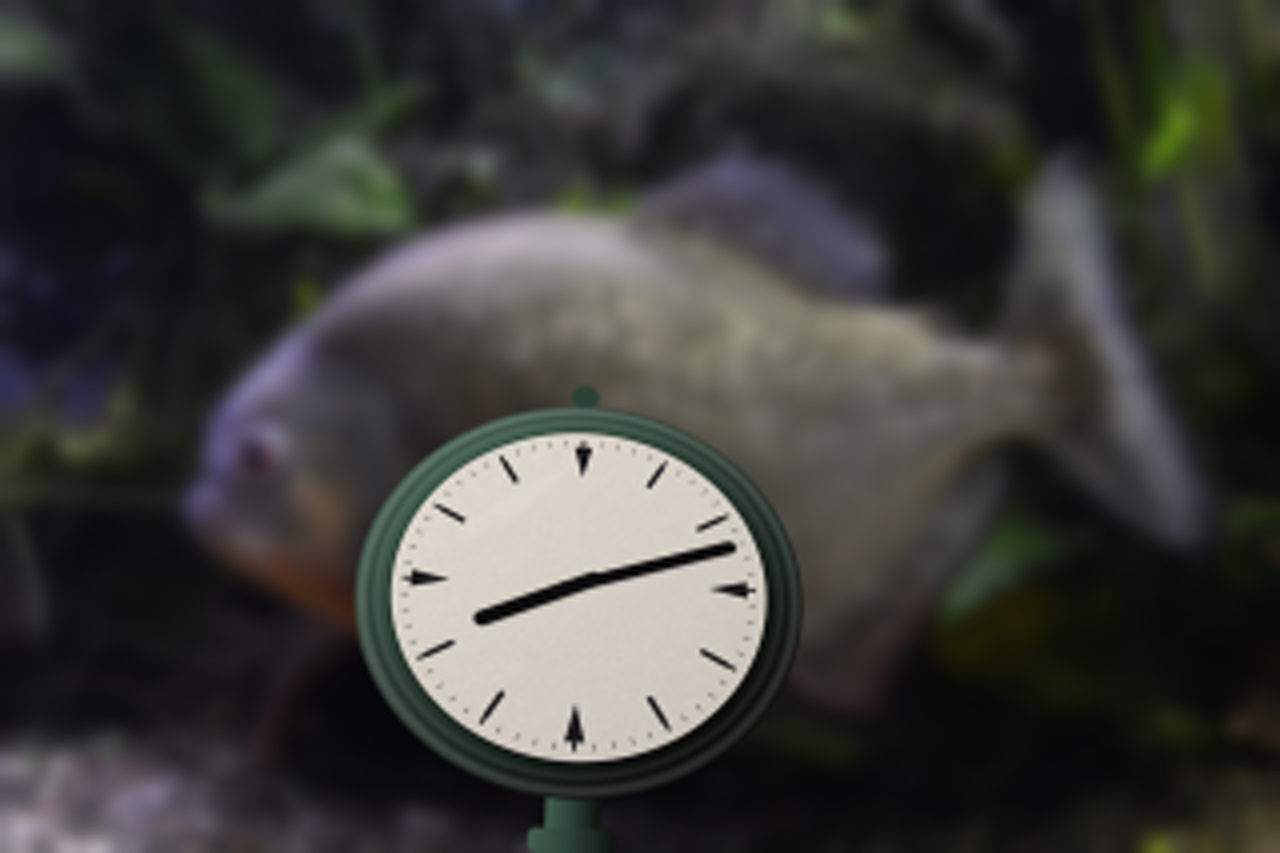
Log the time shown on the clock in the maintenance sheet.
8:12
